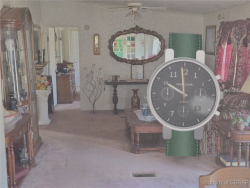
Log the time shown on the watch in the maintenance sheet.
9:59
